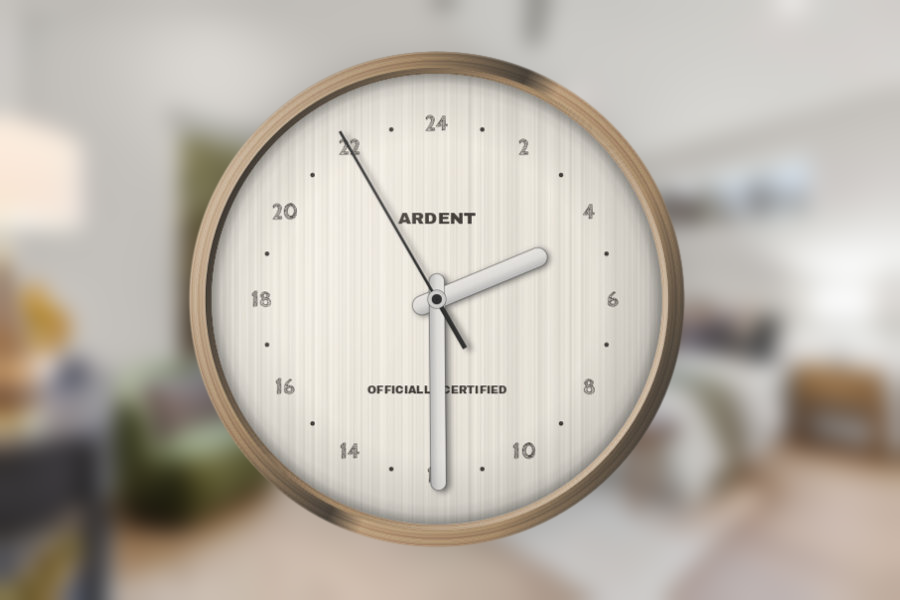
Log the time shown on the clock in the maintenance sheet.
4:29:55
